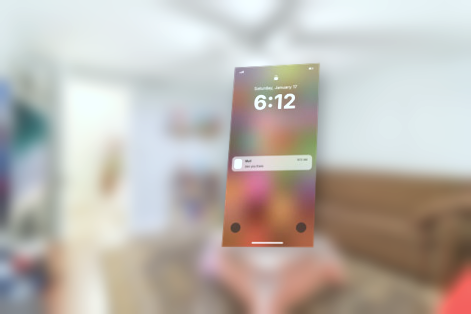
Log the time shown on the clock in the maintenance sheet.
6:12
